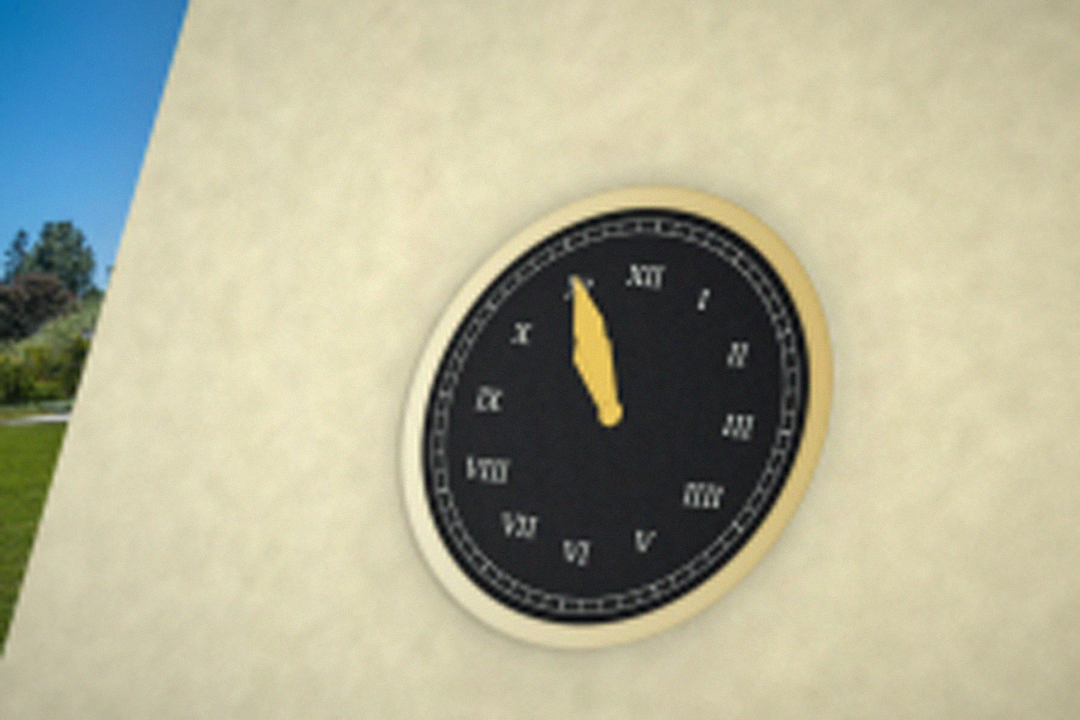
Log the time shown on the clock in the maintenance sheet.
10:55
